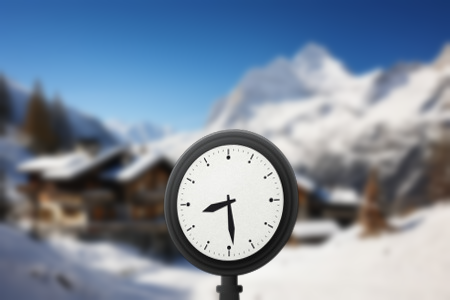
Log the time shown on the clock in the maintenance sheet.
8:29
